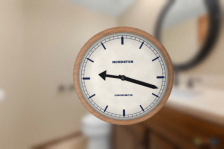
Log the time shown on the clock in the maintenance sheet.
9:18
